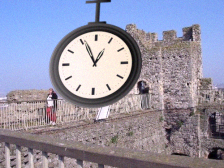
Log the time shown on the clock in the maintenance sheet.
12:56
